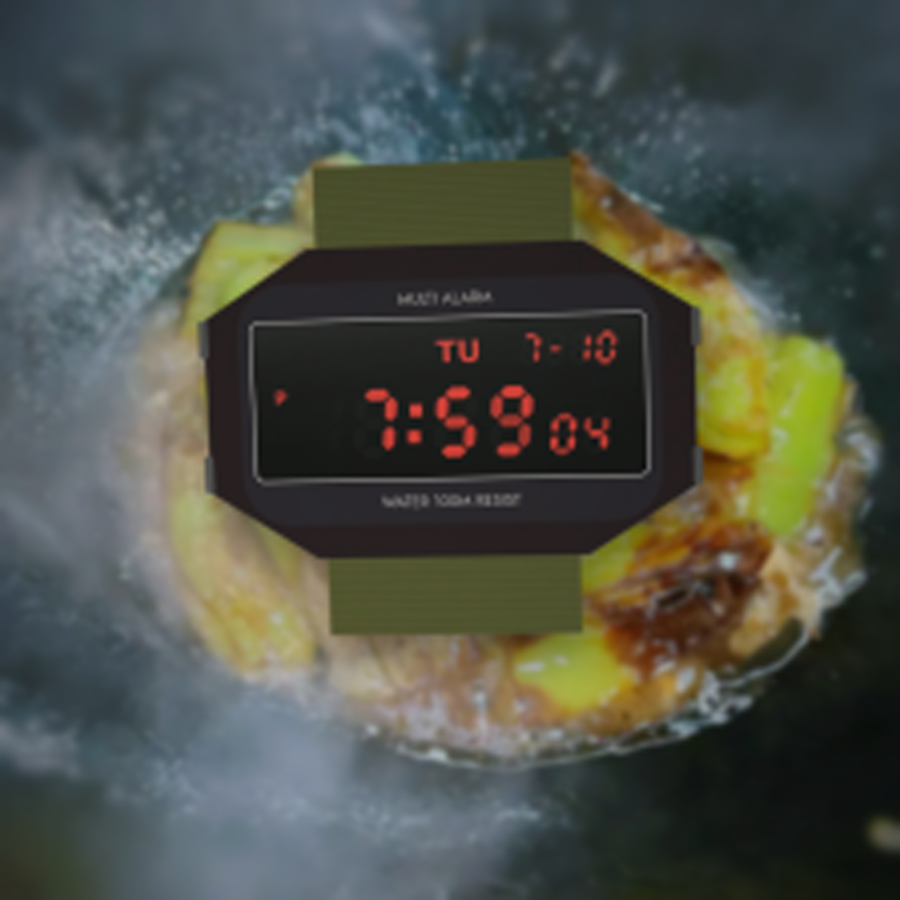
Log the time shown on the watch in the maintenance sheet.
7:59:04
